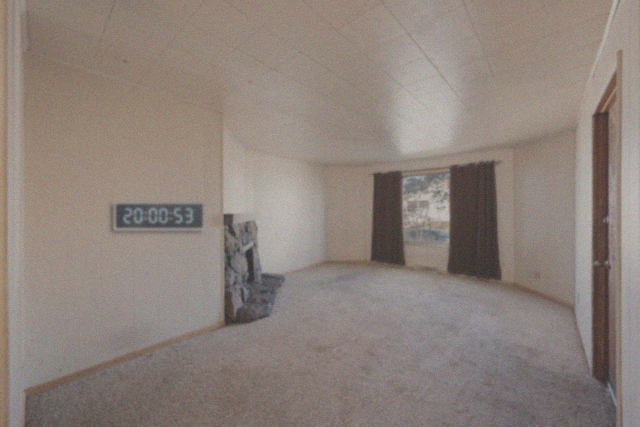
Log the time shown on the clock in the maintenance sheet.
20:00:53
